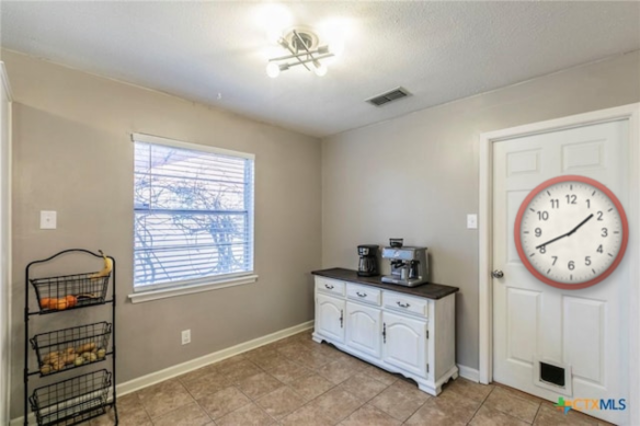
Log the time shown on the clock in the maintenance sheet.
1:41
